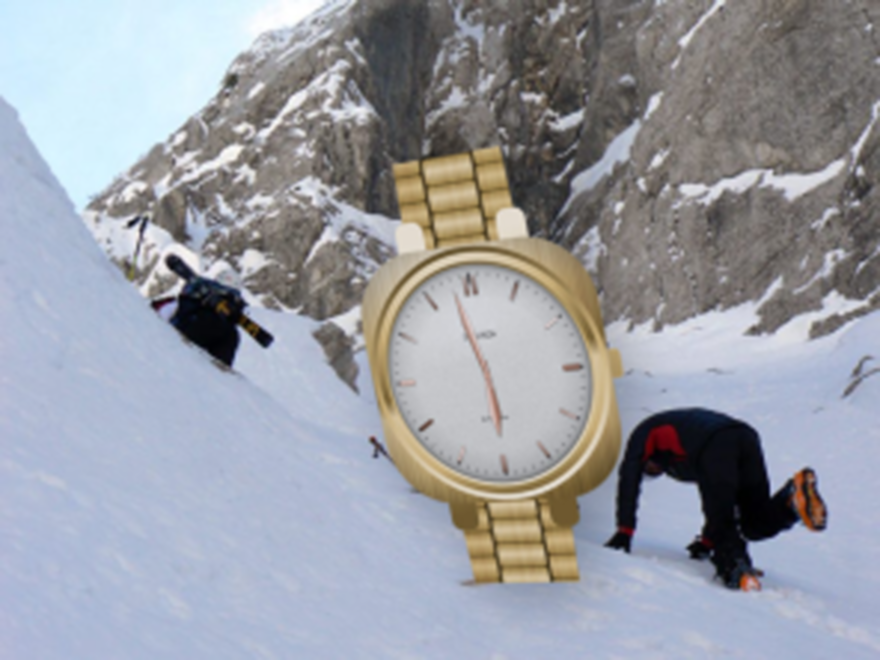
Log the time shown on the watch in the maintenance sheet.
5:58
